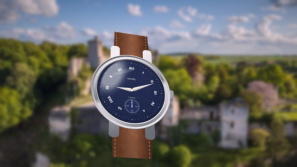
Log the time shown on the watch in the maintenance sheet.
9:11
